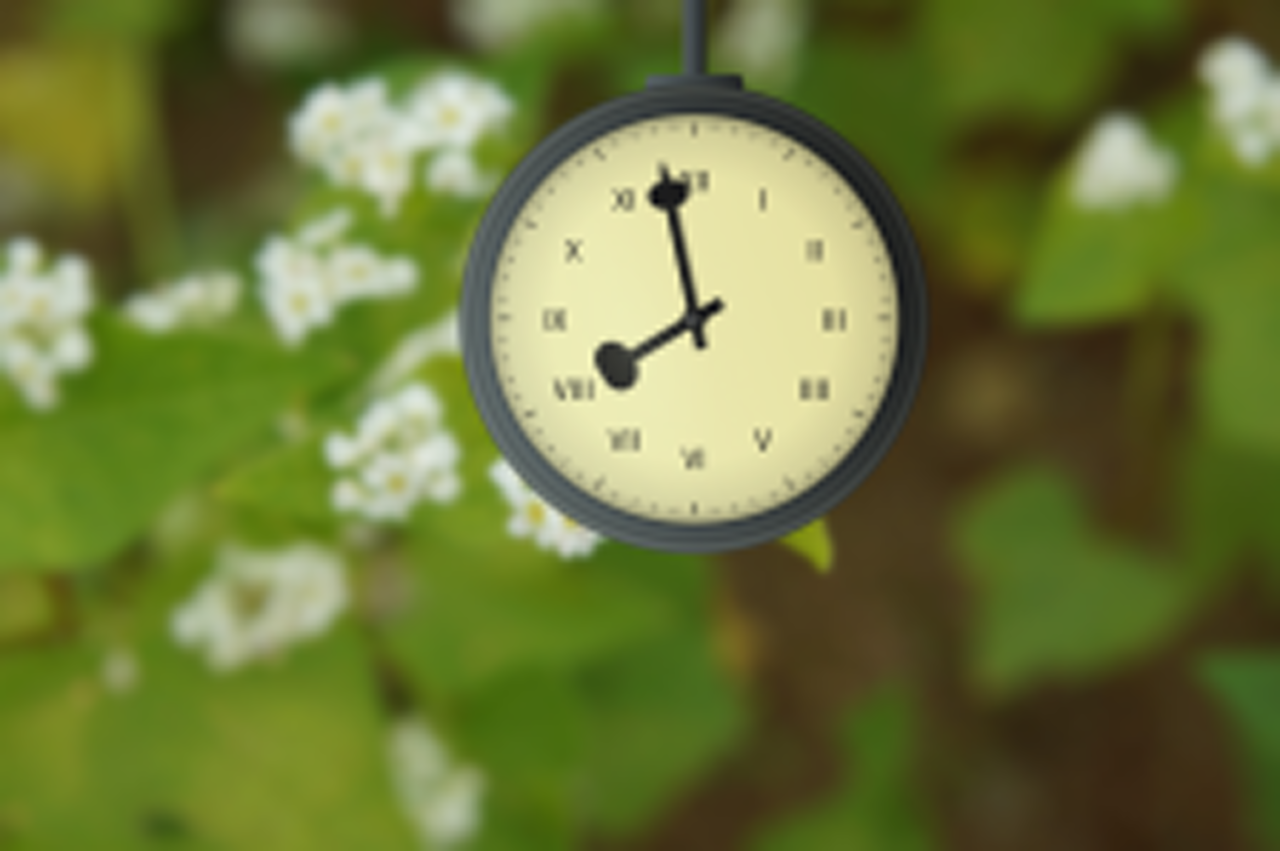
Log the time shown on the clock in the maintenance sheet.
7:58
